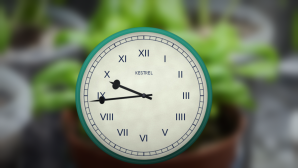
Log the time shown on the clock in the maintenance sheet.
9:44
